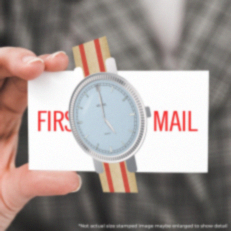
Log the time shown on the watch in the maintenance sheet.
5:00
